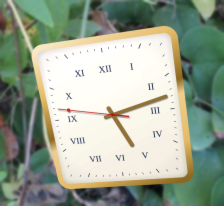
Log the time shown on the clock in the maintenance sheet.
5:12:47
